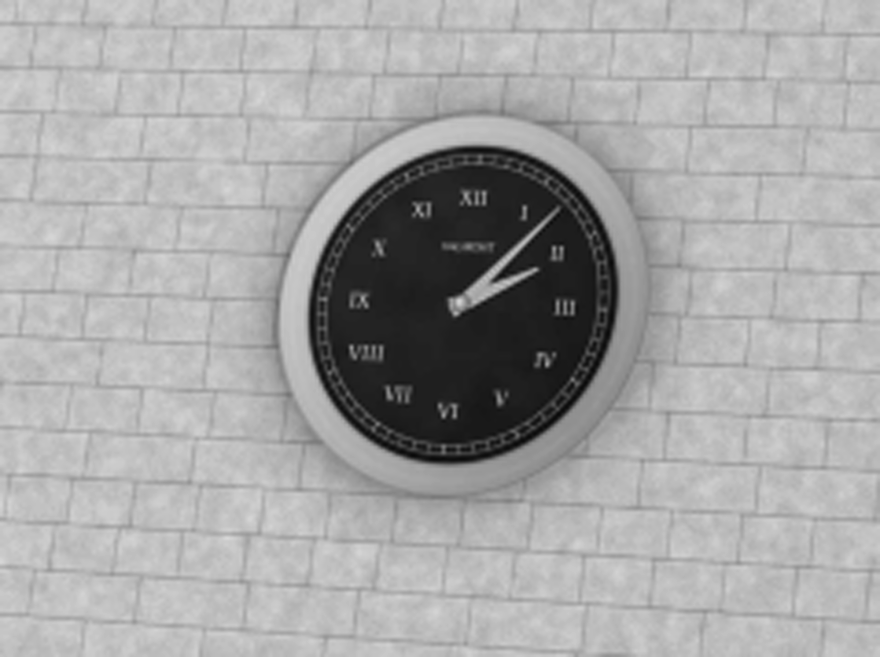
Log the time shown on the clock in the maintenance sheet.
2:07
